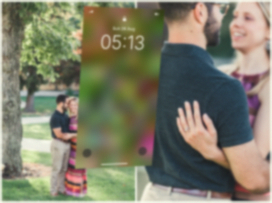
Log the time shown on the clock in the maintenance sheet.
5:13
